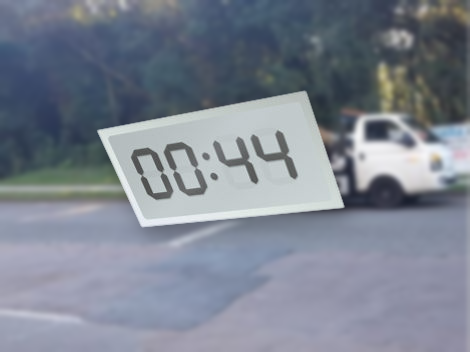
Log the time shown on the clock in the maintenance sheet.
0:44
